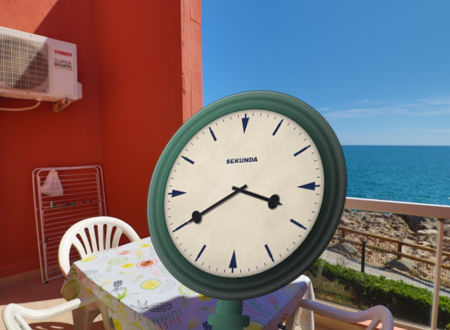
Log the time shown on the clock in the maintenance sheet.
3:40
